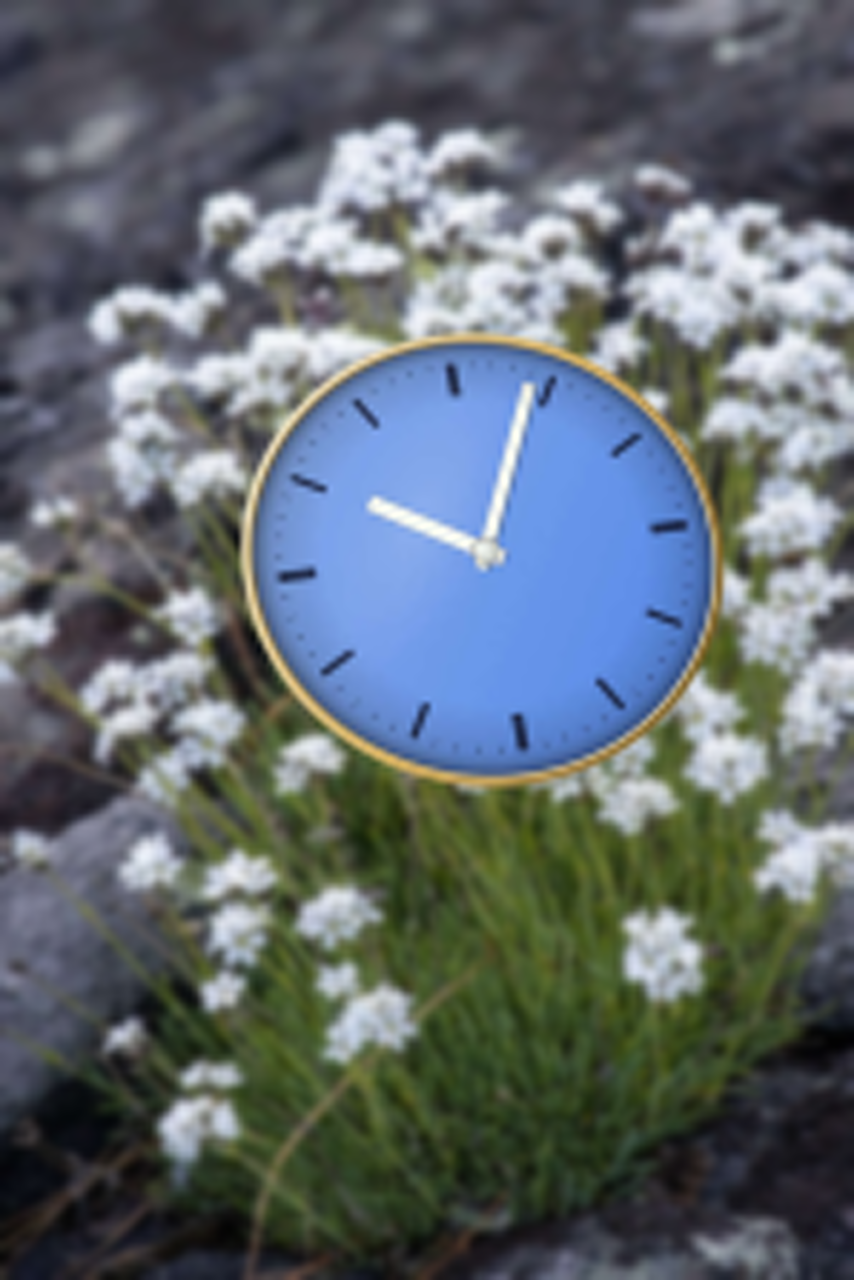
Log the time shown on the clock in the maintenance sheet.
10:04
